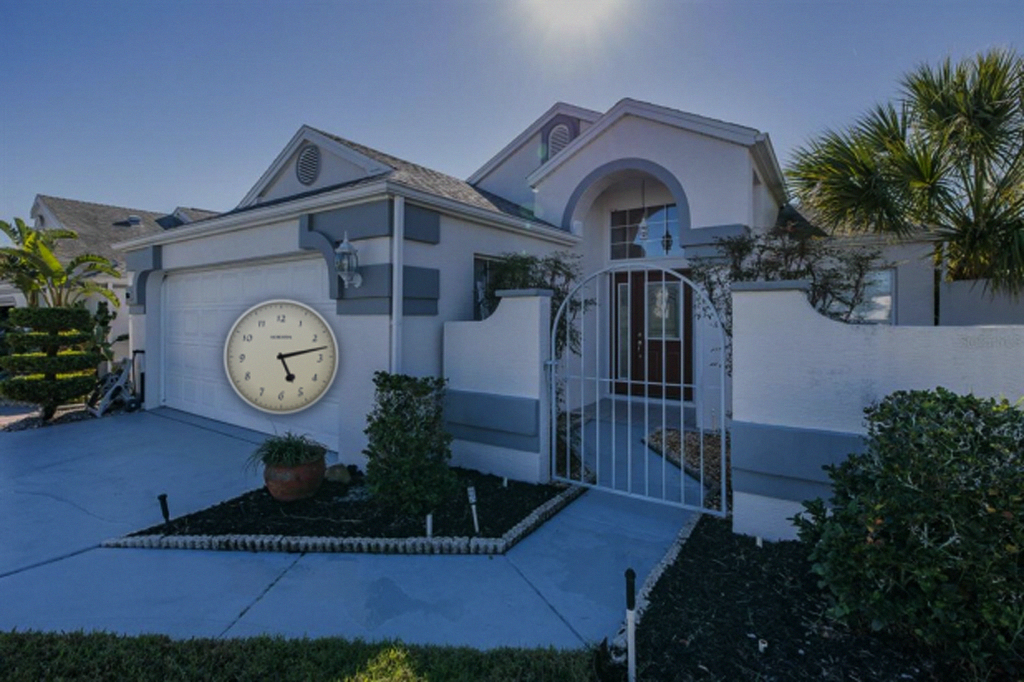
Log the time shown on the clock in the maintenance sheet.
5:13
